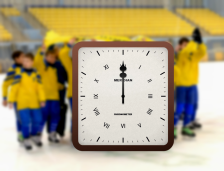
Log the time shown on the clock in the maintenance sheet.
12:00
